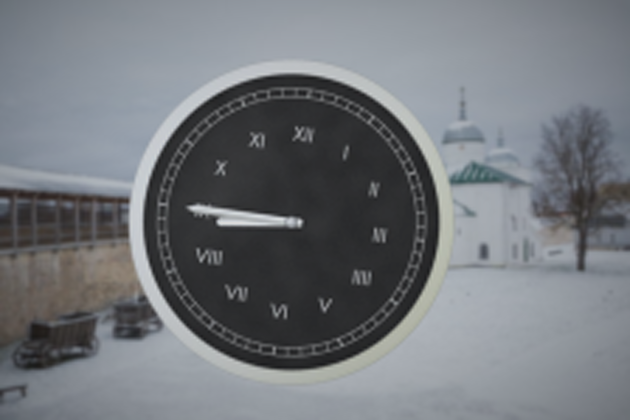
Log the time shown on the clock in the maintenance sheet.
8:45
